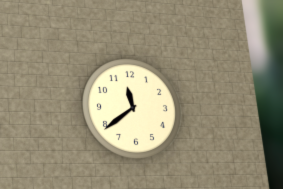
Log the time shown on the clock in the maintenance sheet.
11:39
